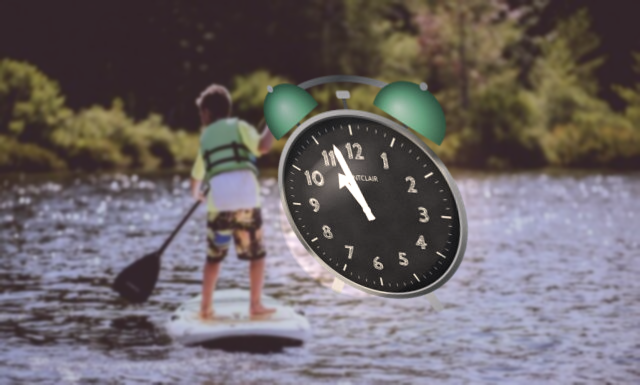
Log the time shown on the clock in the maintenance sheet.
10:57
